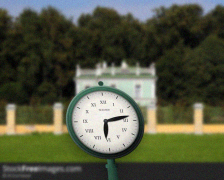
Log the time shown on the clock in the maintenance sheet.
6:13
